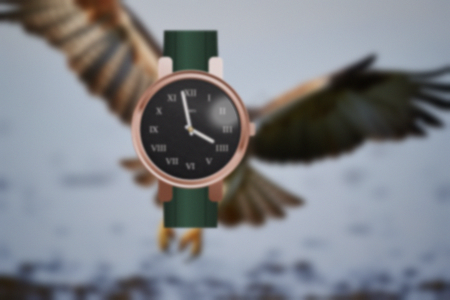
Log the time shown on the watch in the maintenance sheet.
3:58
